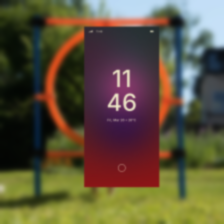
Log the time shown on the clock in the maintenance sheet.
11:46
